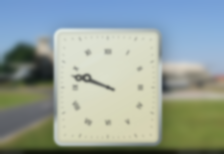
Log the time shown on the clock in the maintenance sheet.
9:48
